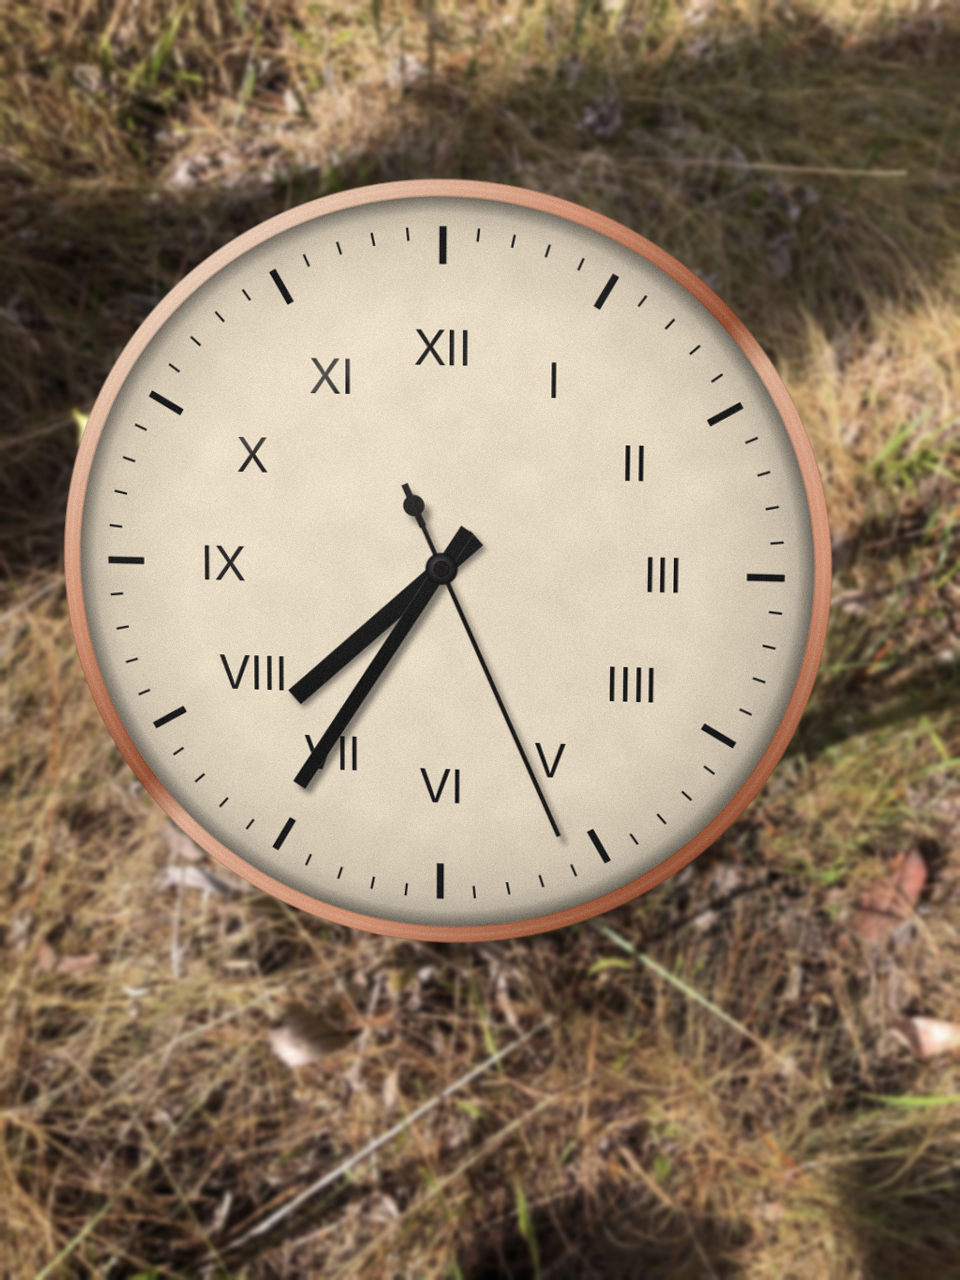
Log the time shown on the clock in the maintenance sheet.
7:35:26
